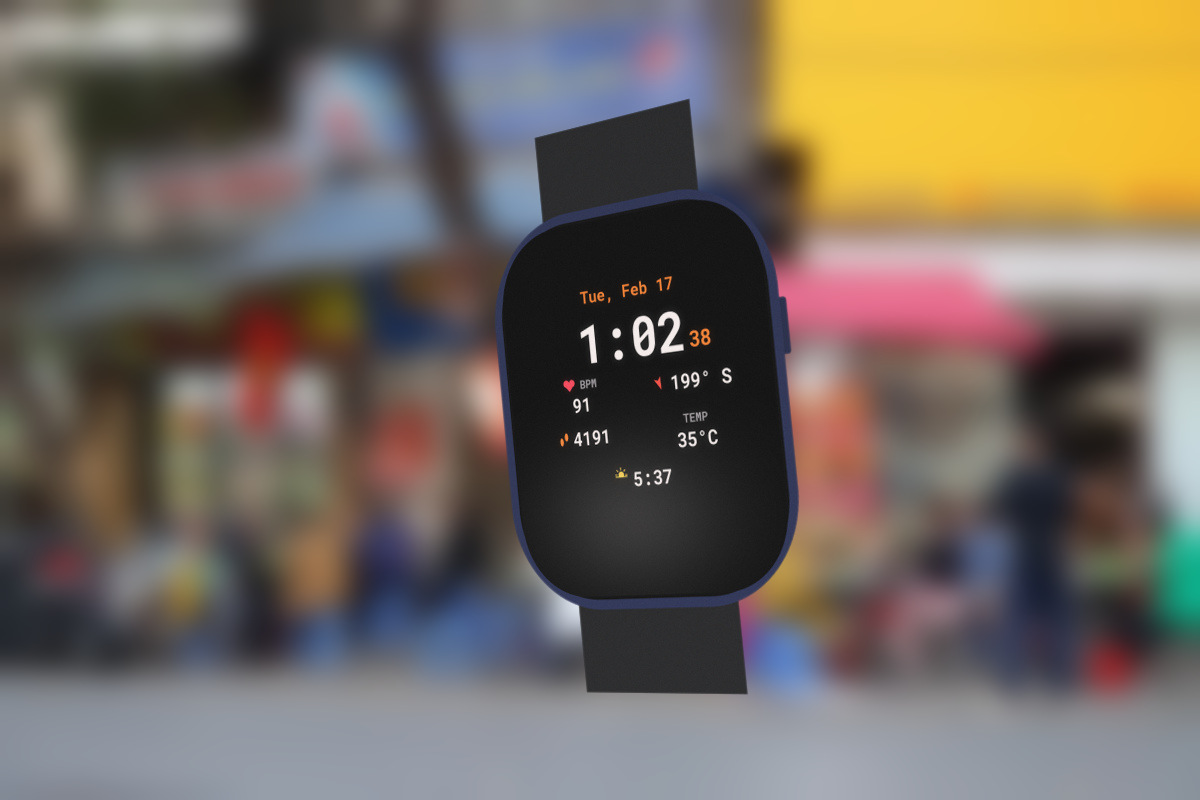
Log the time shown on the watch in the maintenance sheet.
1:02:38
